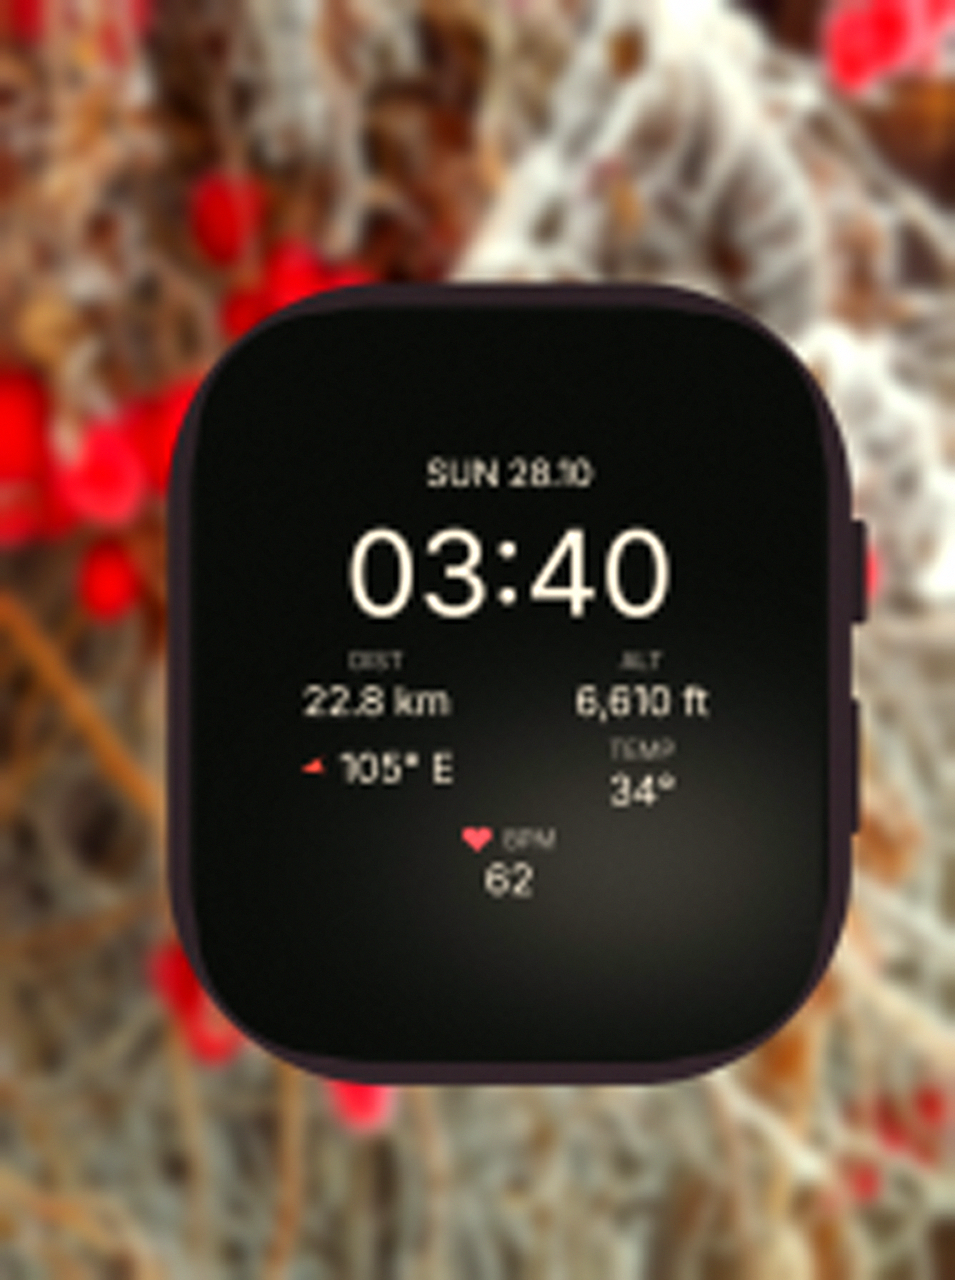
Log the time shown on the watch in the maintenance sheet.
3:40
